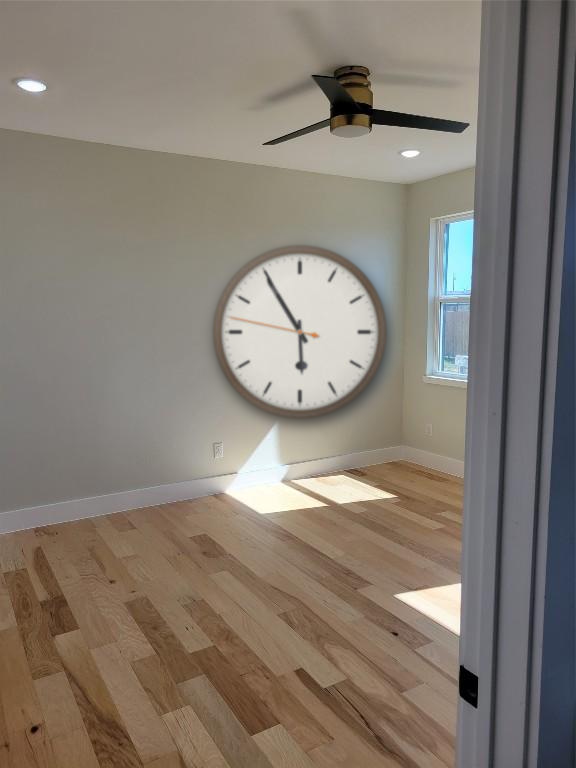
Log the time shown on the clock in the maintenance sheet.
5:54:47
